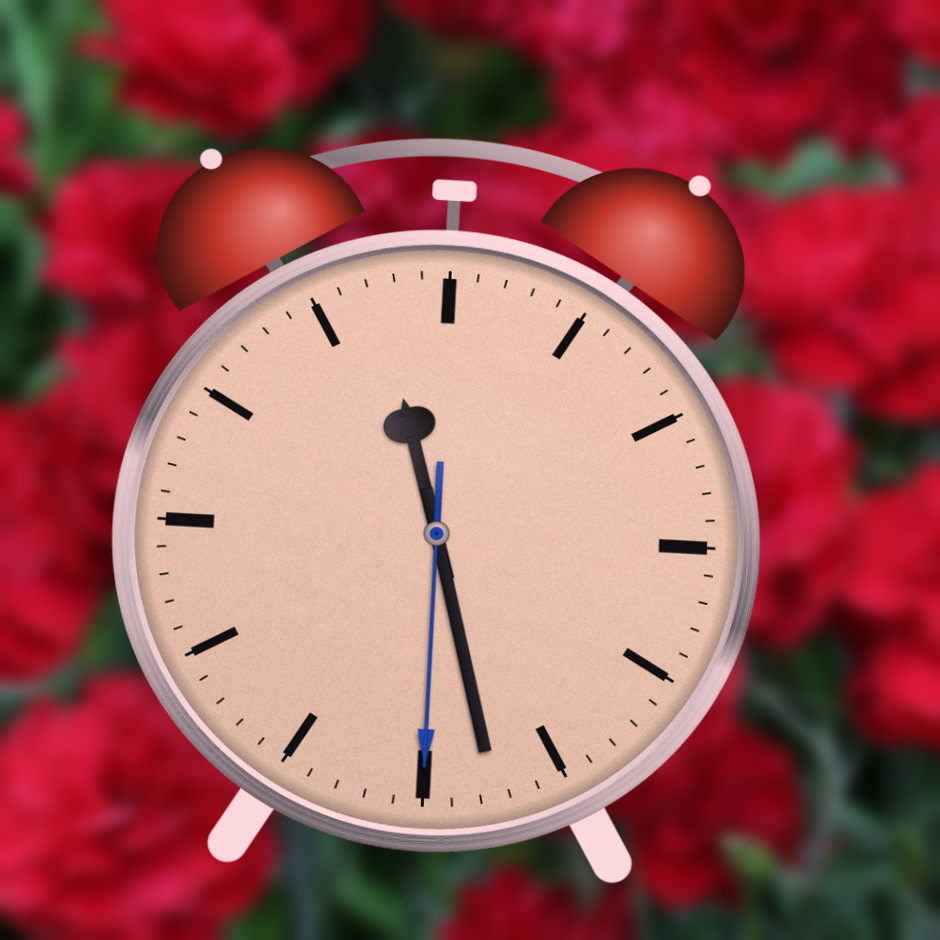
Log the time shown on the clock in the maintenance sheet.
11:27:30
